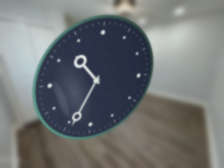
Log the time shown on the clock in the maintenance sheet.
10:34
